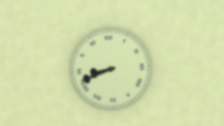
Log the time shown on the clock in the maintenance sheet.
8:42
